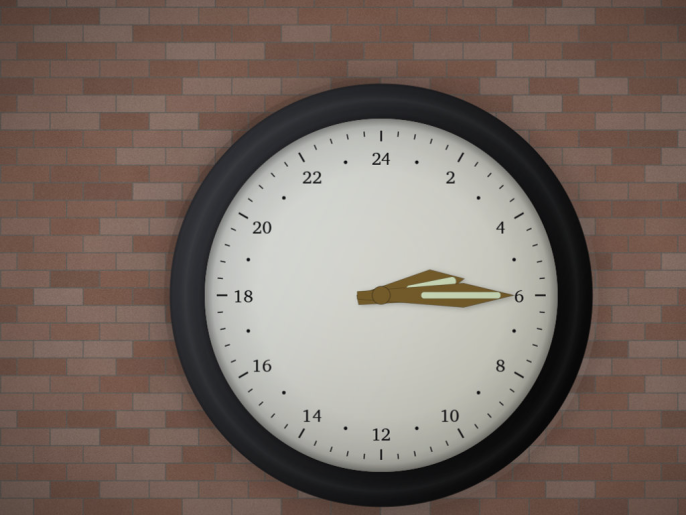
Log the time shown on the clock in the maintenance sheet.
5:15
